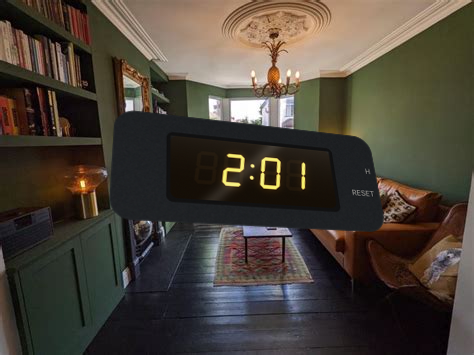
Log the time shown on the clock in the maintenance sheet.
2:01
